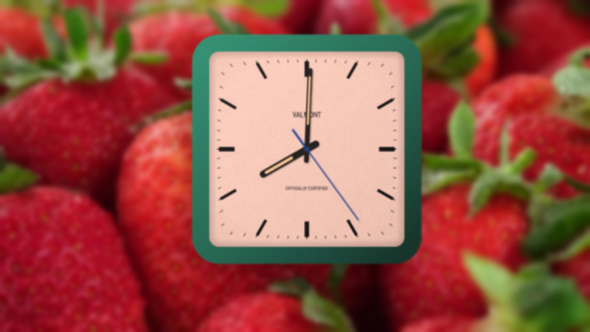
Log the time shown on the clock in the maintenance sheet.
8:00:24
